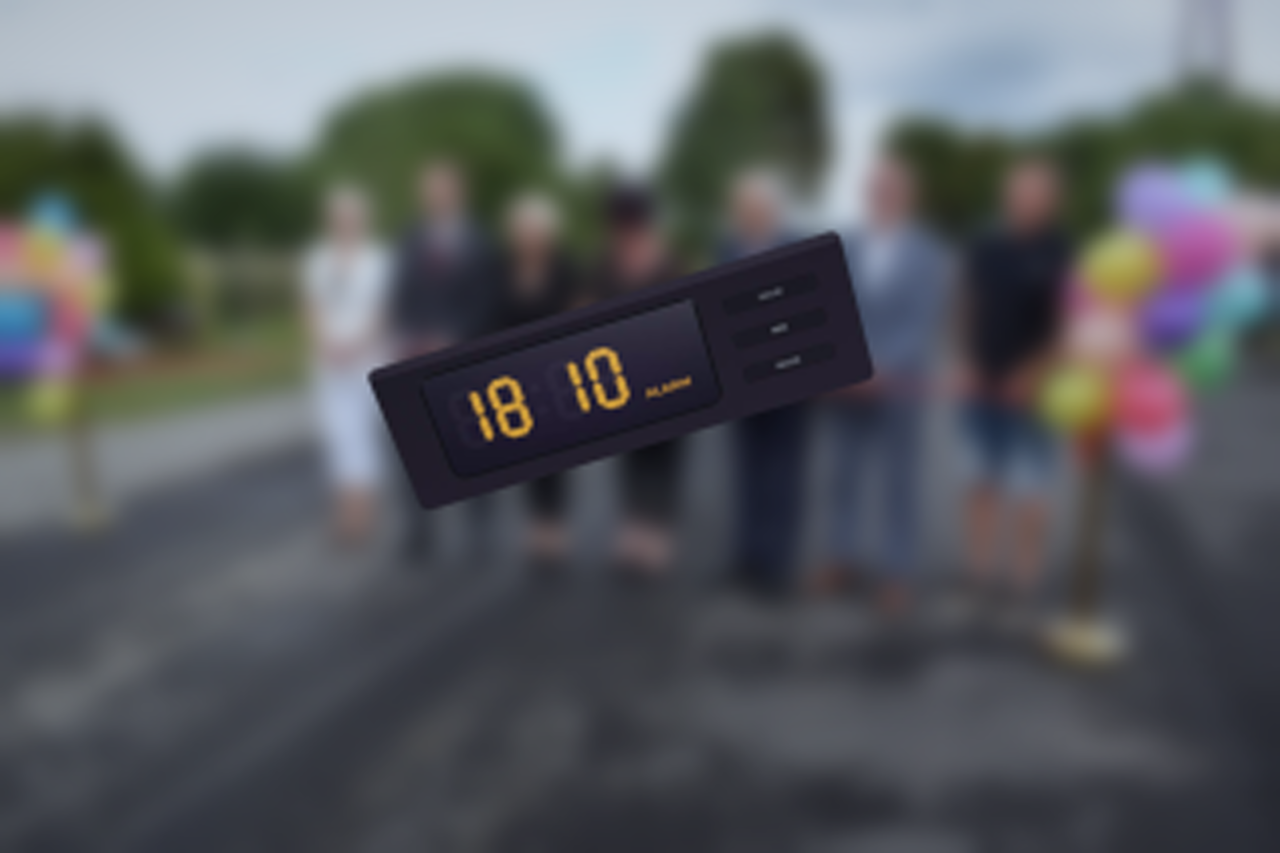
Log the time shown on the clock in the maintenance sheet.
18:10
